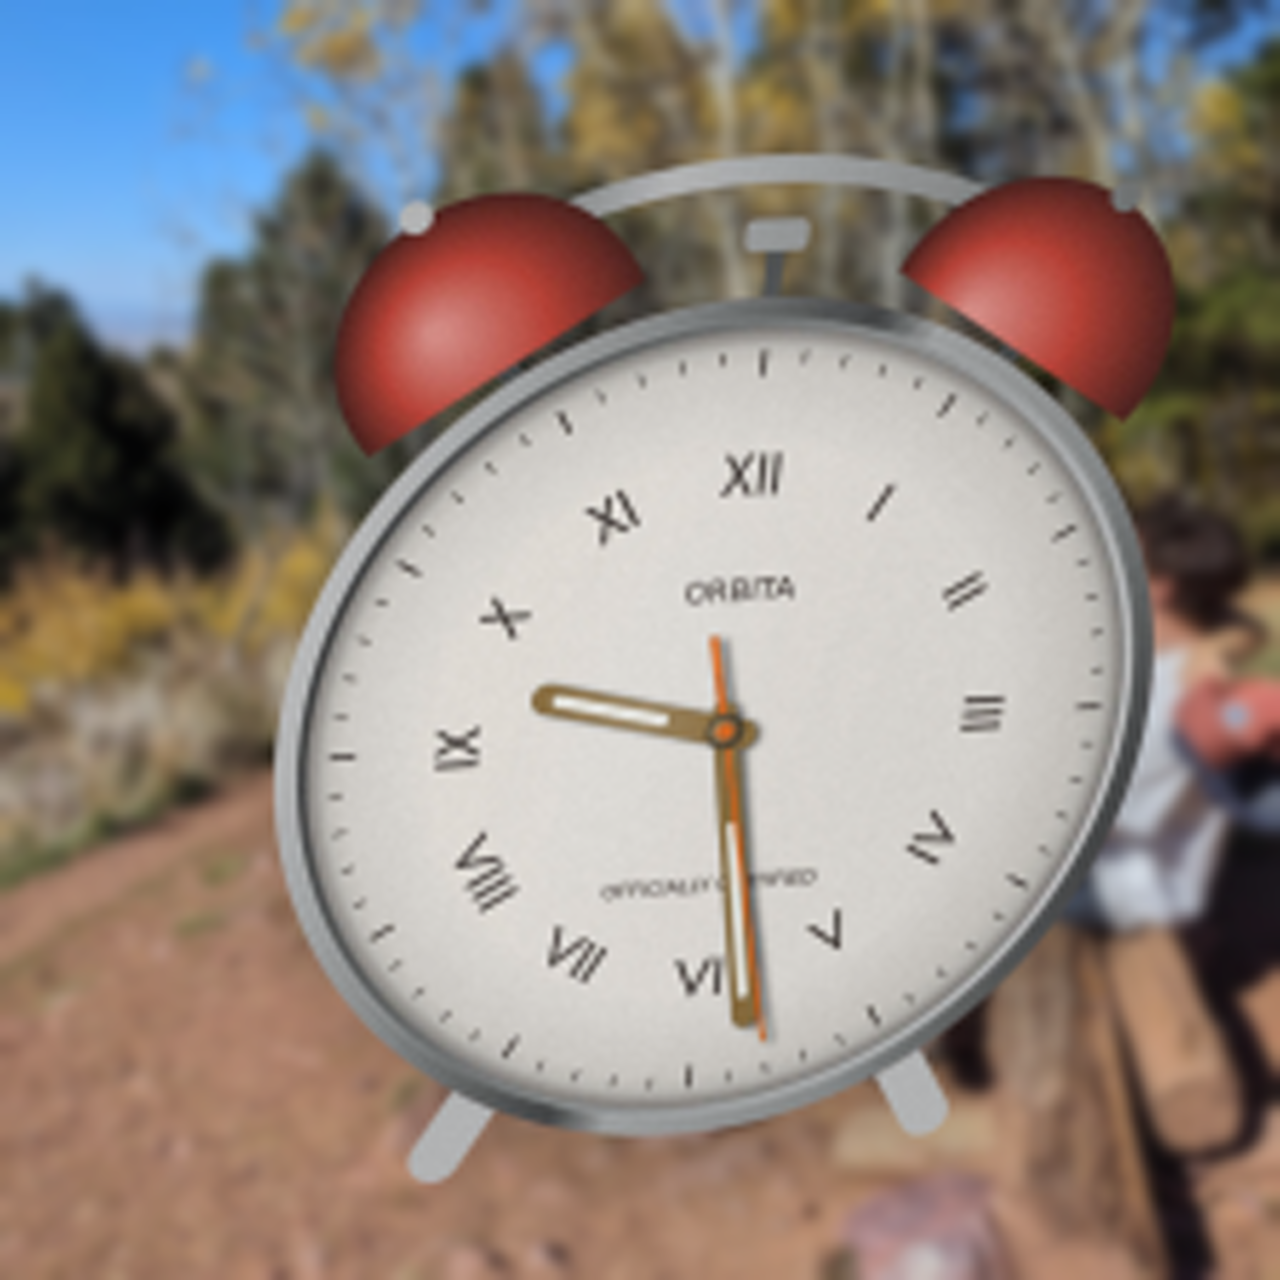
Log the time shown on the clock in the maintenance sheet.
9:28:28
